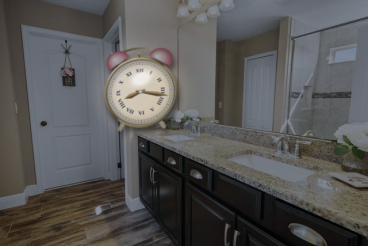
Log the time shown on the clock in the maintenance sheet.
8:17
